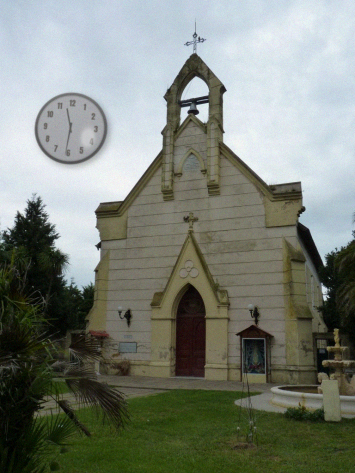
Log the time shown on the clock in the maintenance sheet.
11:31
